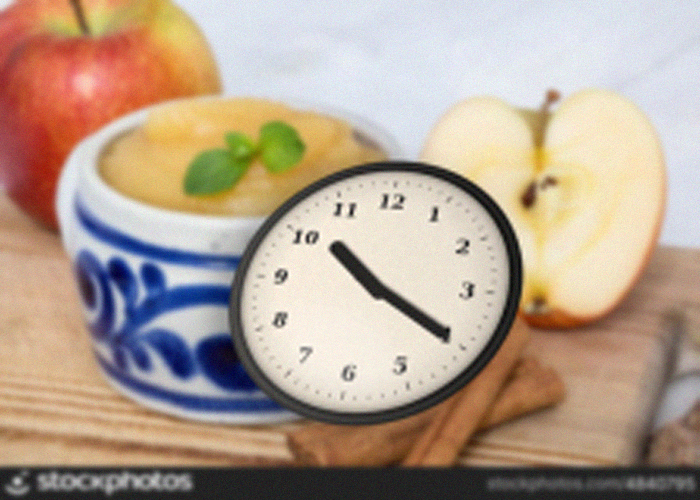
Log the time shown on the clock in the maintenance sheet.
10:20
